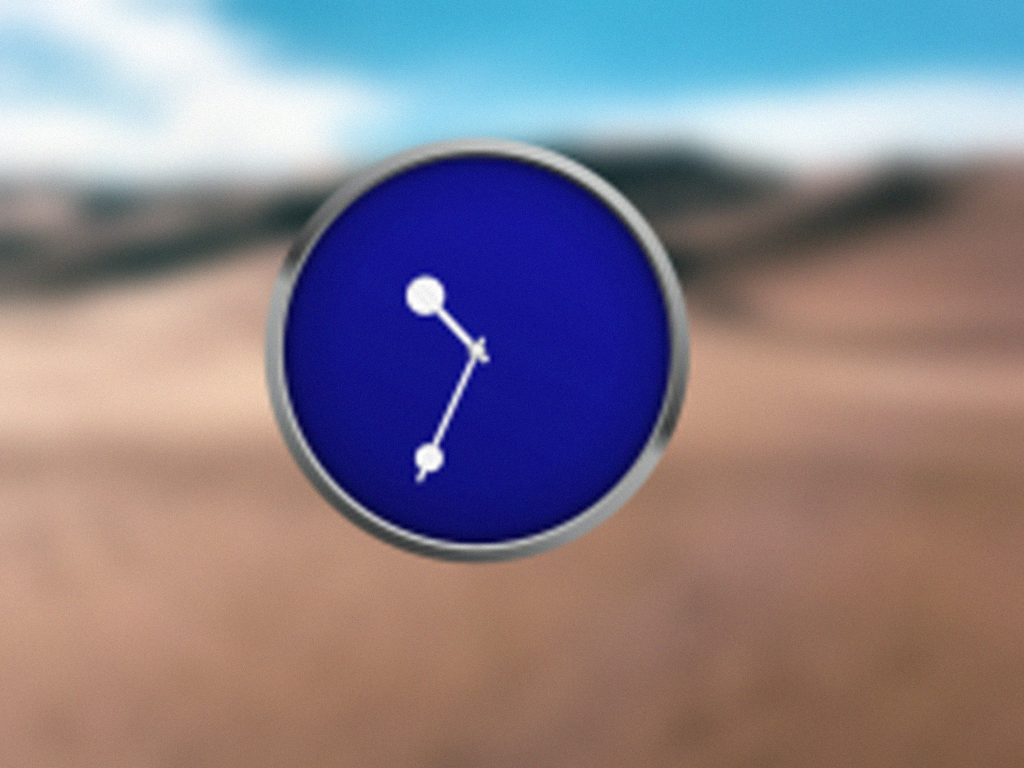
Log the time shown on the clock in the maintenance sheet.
10:34
